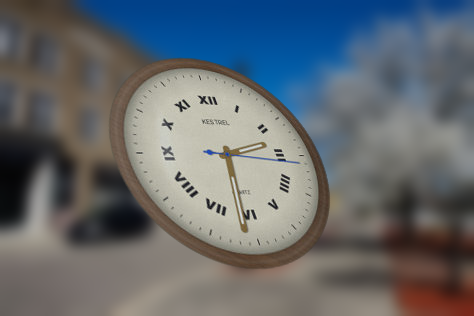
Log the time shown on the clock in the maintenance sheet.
2:31:16
